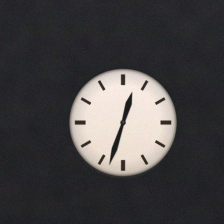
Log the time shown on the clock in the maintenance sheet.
12:33
